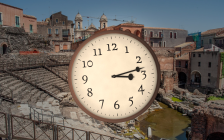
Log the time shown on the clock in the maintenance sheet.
3:13
